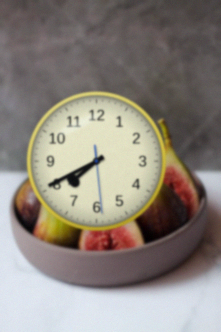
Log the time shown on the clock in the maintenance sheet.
7:40:29
